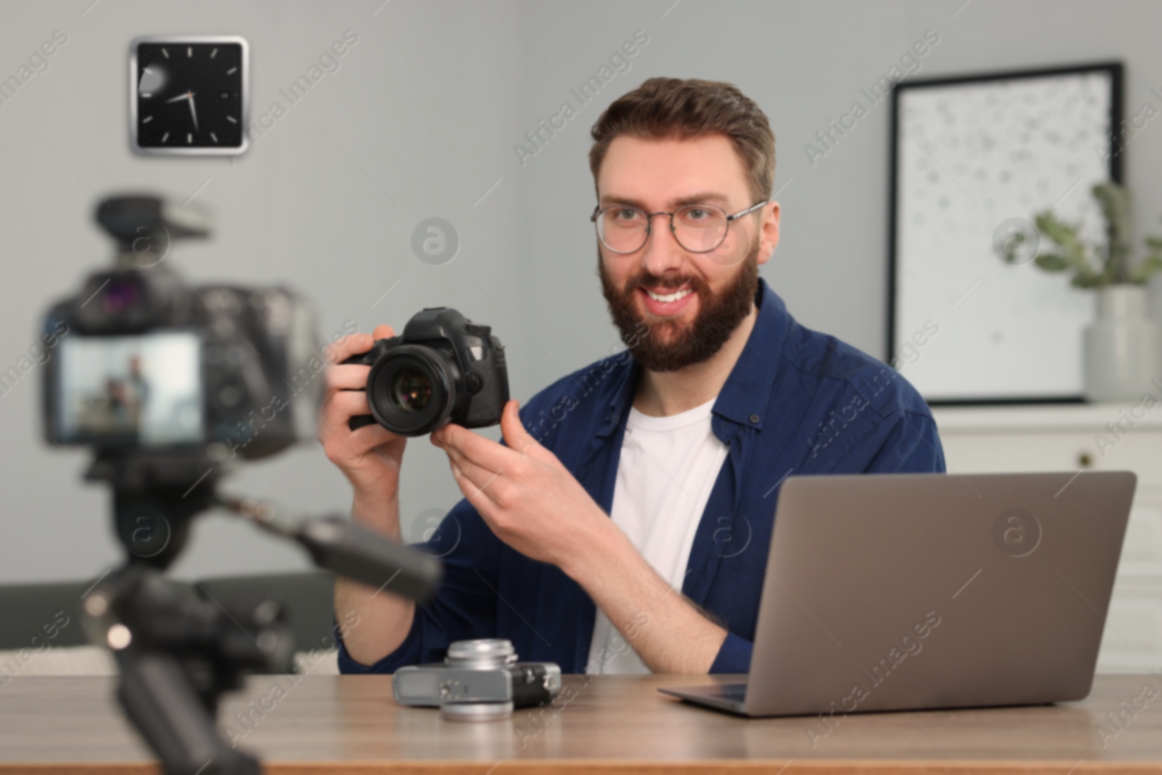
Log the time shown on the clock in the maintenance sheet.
8:28
